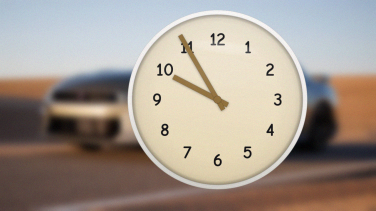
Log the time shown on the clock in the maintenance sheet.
9:55
